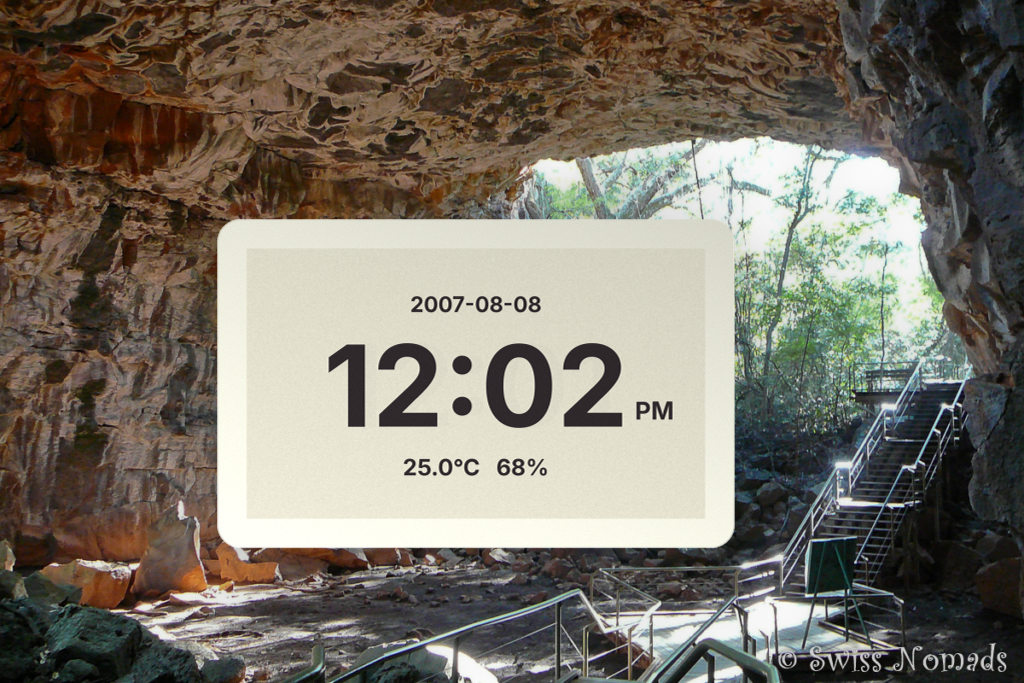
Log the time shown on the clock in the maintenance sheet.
12:02
